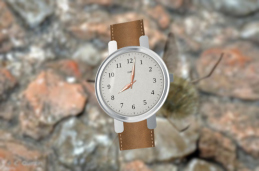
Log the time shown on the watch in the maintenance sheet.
8:02
